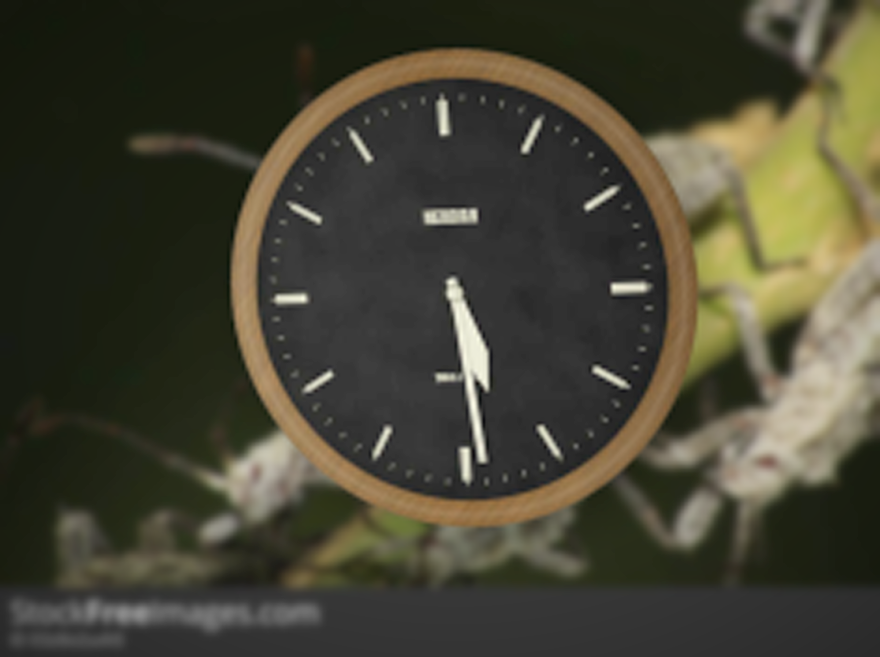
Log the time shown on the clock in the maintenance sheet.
5:29
